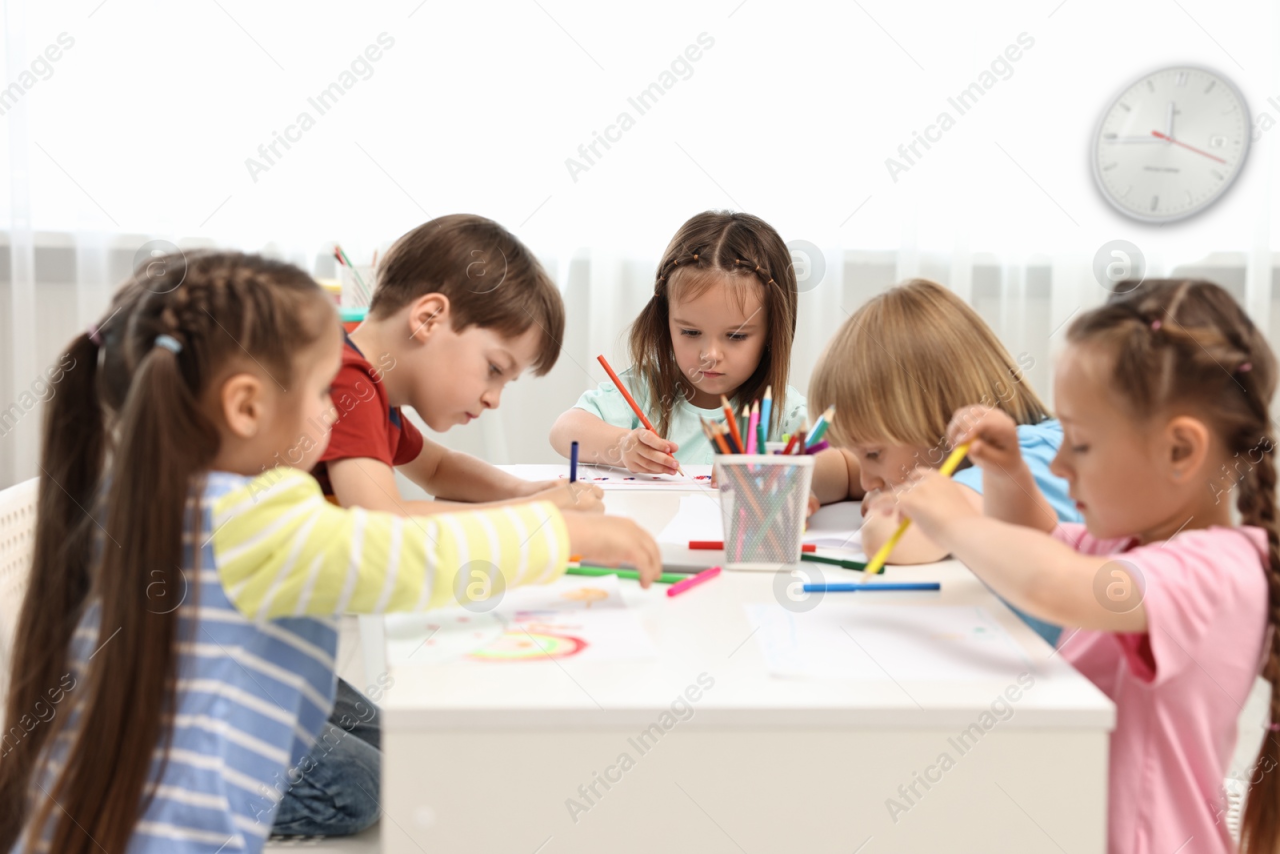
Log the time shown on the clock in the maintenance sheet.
11:44:18
